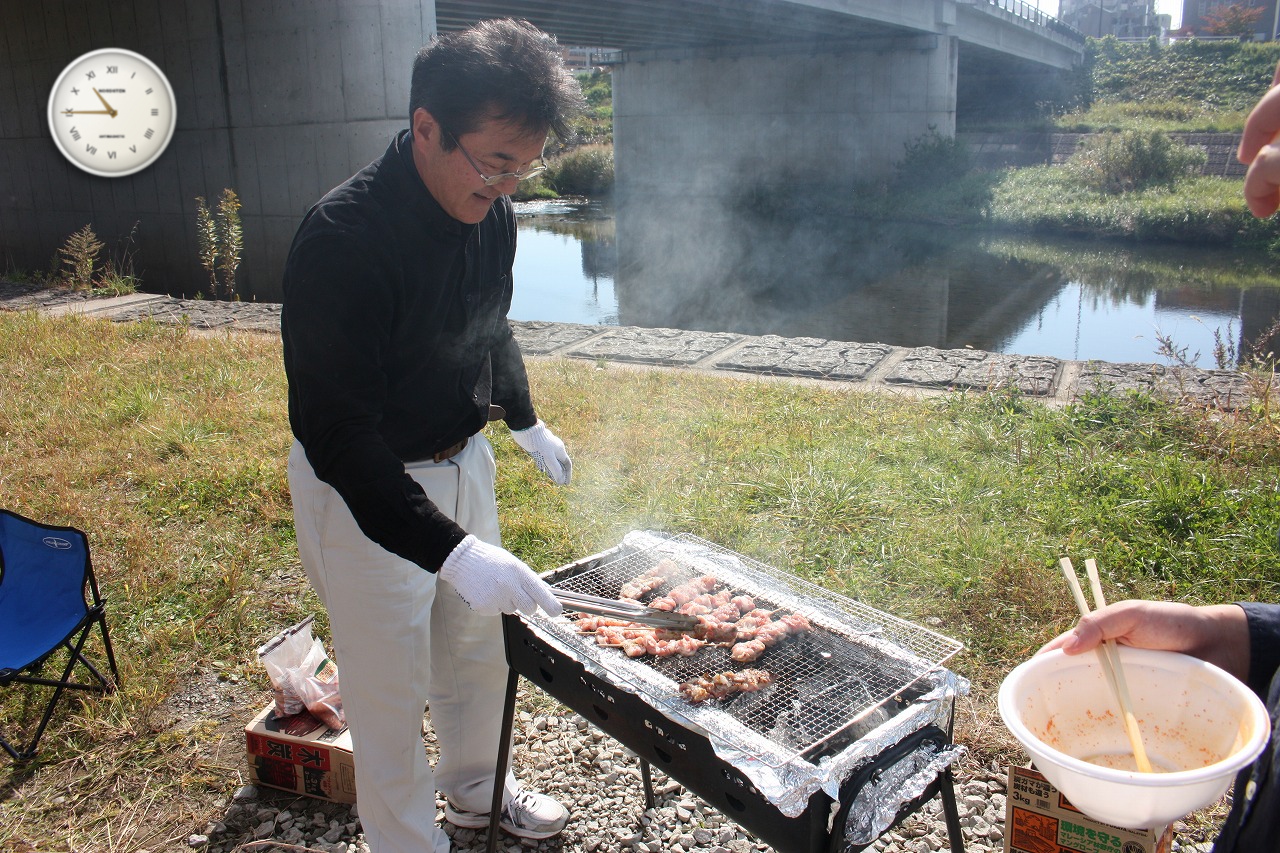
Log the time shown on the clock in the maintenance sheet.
10:45
